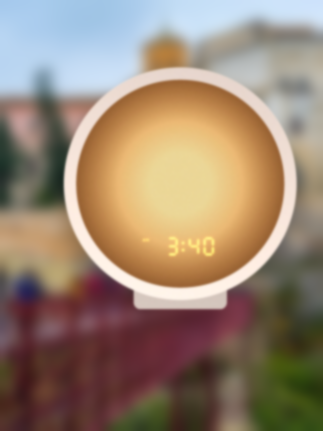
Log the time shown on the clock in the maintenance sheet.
3:40
